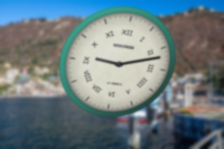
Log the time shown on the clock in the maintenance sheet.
9:12
